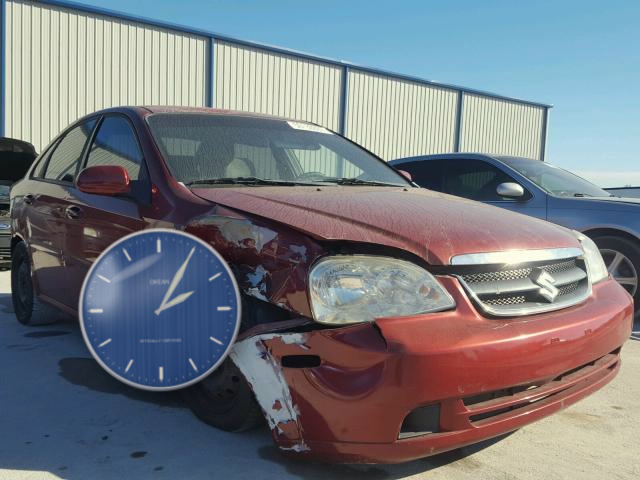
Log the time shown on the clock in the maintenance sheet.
2:05
